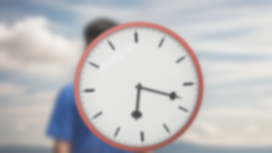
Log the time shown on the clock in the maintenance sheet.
6:18
